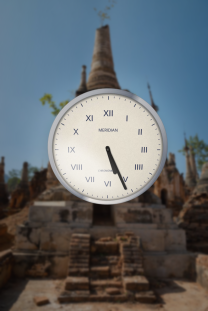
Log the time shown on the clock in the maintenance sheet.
5:26
